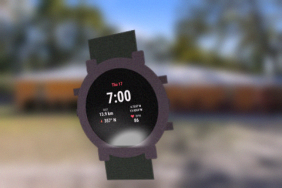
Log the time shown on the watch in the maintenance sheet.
7:00
